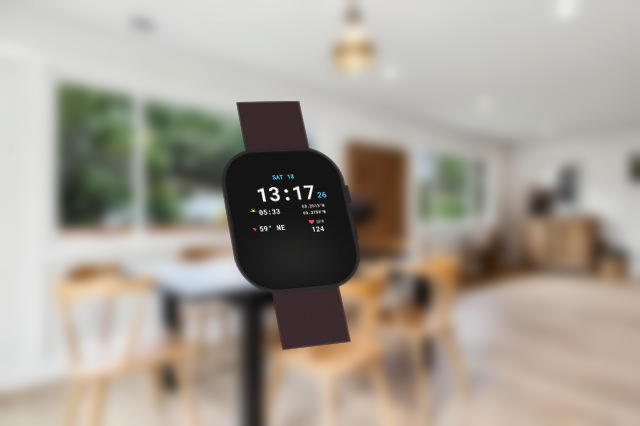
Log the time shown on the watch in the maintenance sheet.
13:17:26
